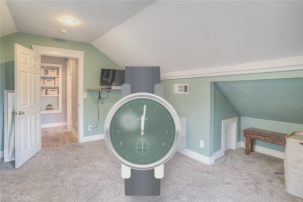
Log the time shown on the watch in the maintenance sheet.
12:01
